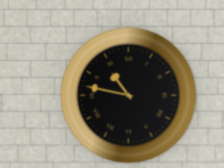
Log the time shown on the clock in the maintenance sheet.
10:47
